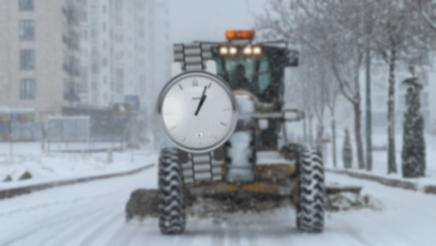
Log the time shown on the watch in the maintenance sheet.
1:04
